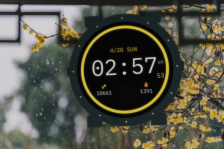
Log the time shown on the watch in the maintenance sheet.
2:57
